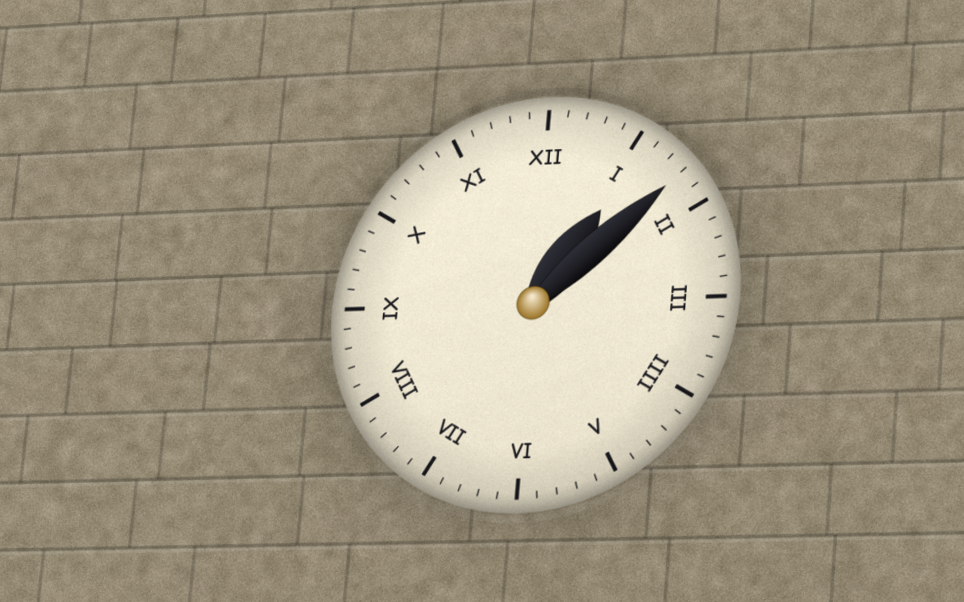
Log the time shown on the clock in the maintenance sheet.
1:08
